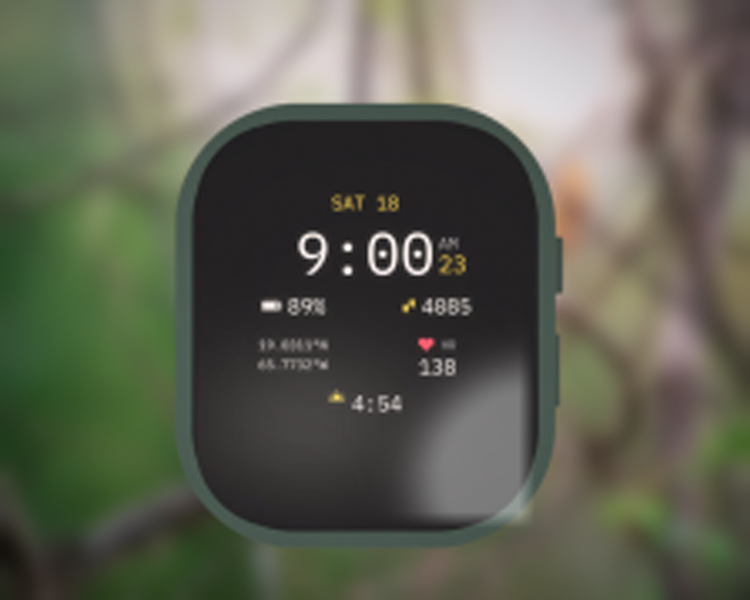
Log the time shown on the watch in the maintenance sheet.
9:00:23
